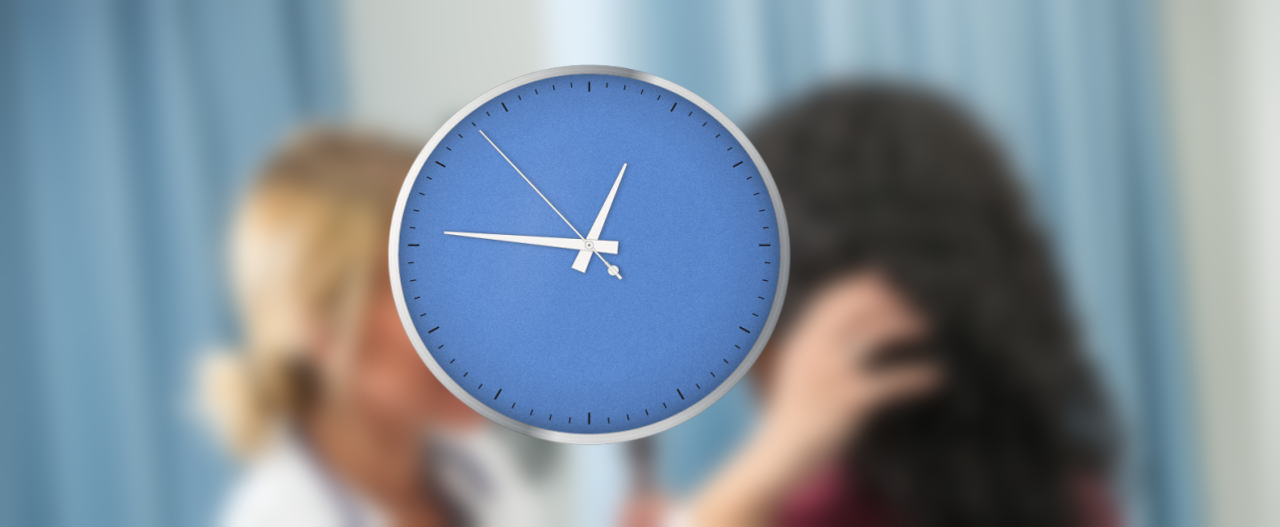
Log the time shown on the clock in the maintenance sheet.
12:45:53
